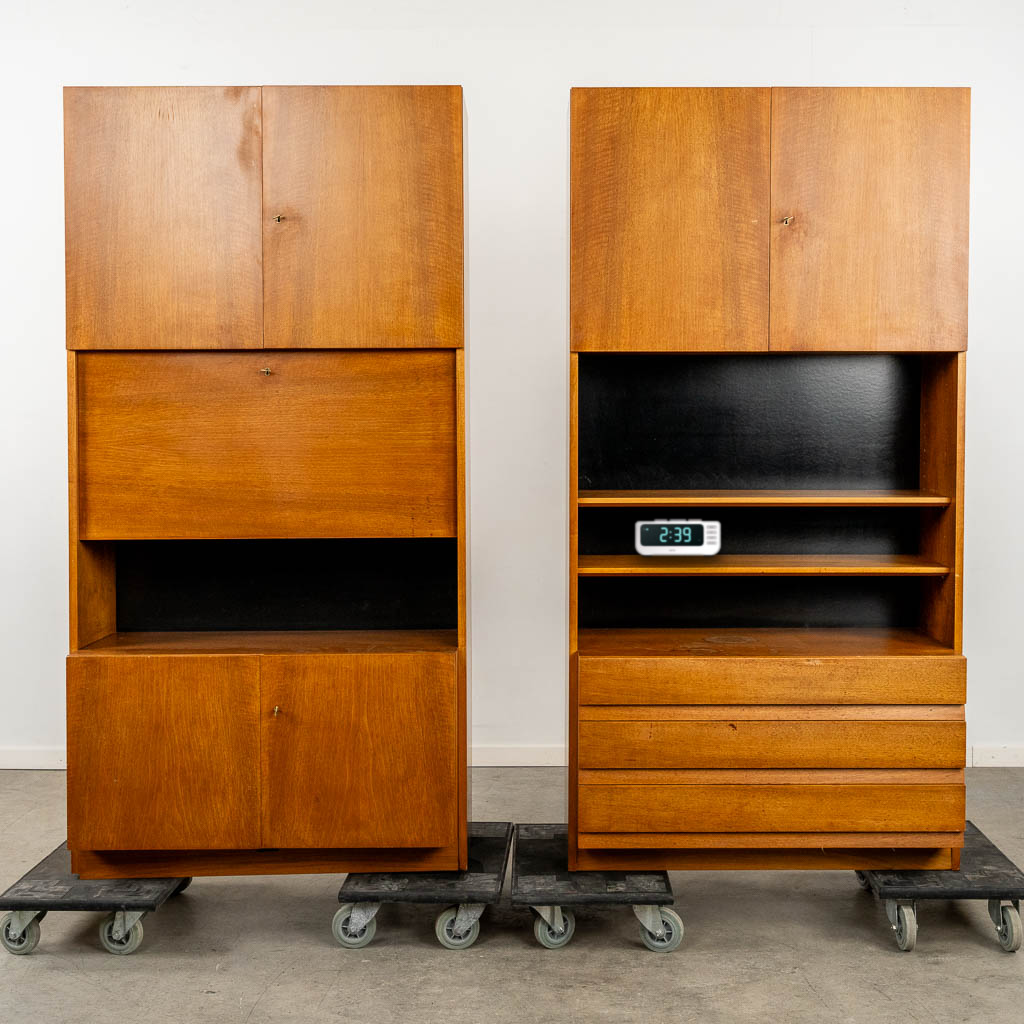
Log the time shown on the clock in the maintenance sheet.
2:39
